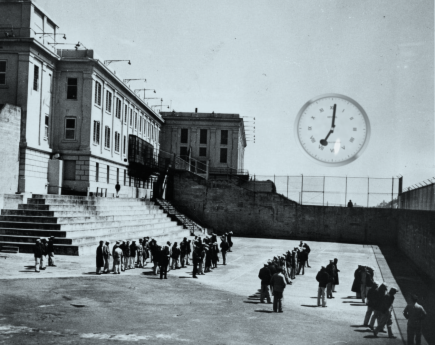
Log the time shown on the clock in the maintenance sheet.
7:01
